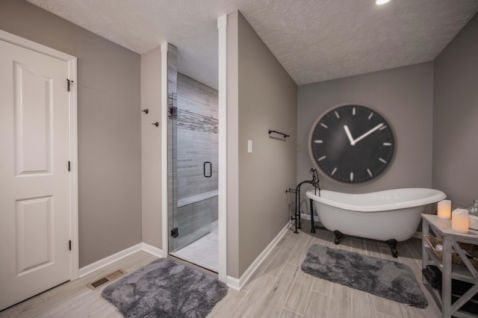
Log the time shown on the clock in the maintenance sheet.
11:09
